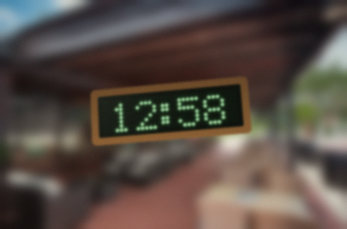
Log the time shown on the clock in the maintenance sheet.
12:58
